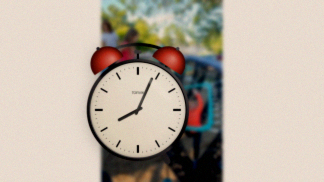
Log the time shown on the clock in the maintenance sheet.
8:04
